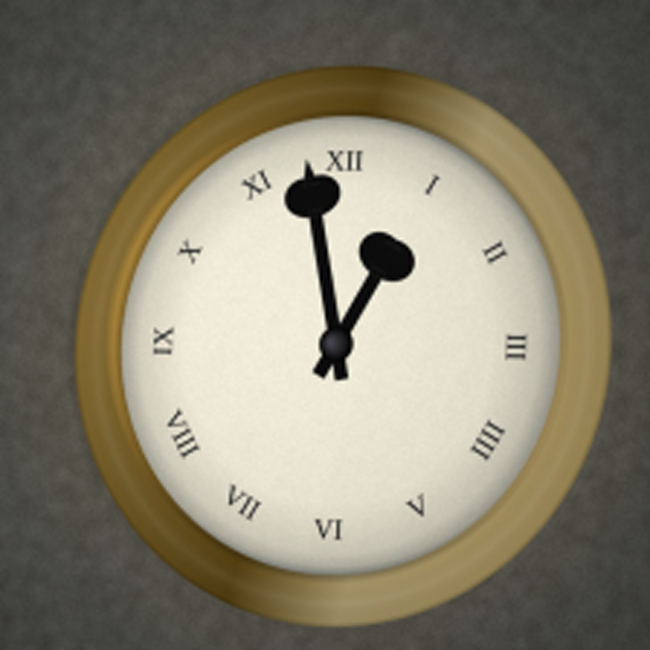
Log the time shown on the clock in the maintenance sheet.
12:58
